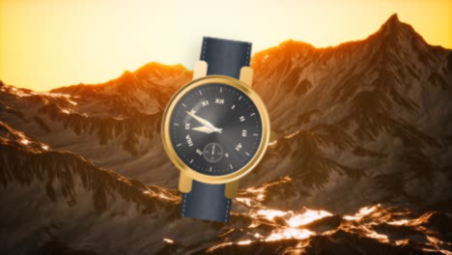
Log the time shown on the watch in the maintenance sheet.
8:49
